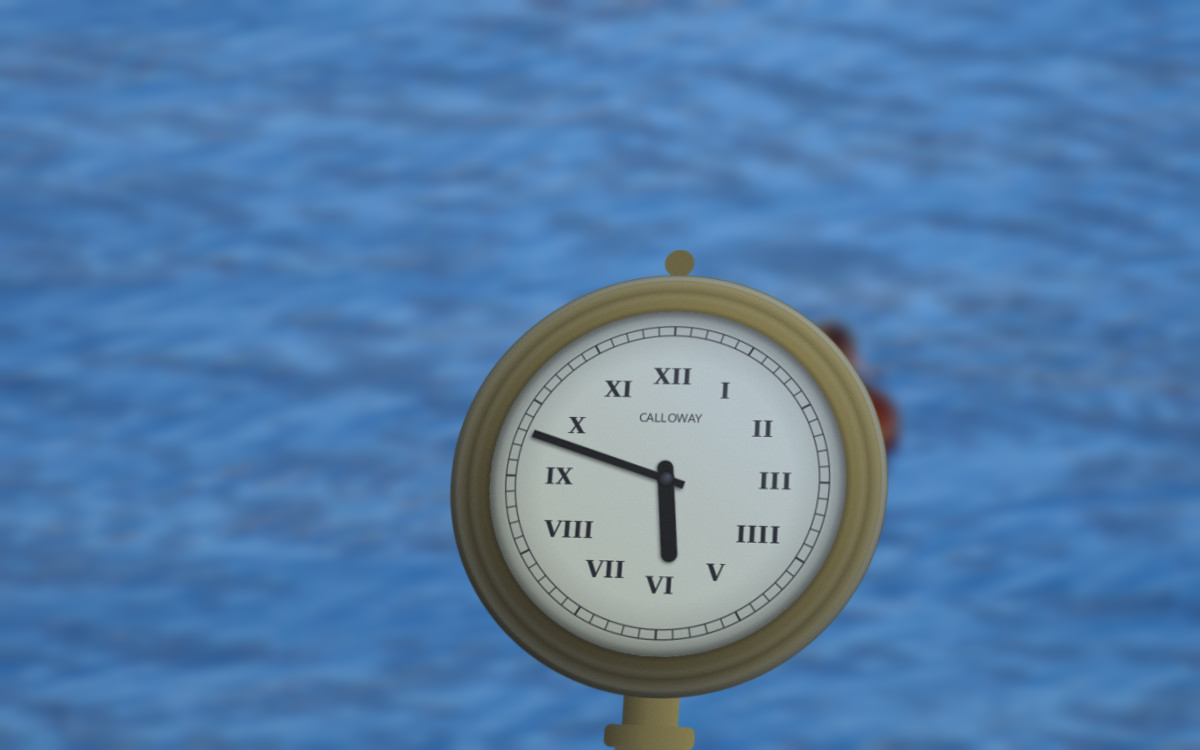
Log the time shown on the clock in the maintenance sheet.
5:48
